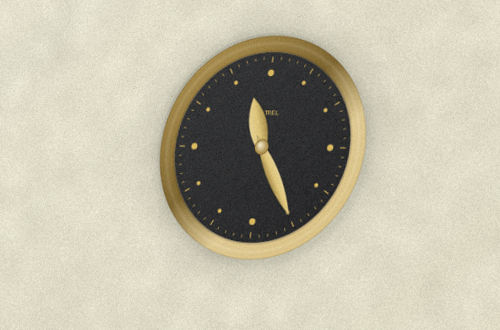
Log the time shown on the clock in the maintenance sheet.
11:25
